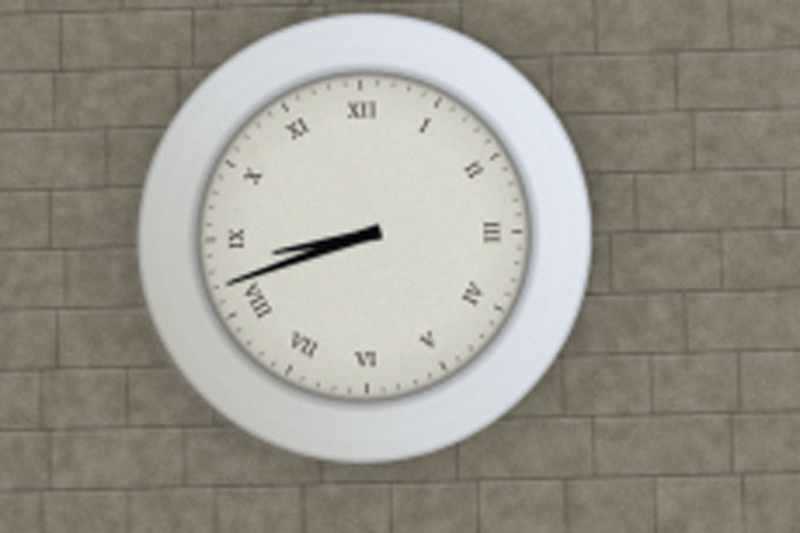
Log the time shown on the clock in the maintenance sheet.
8:42
